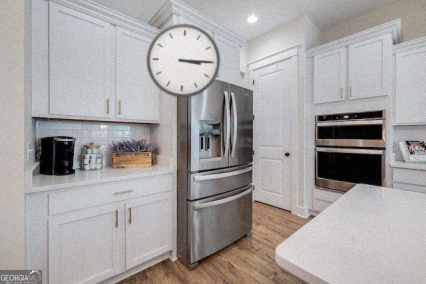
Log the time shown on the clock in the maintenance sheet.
3:15
